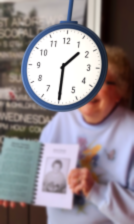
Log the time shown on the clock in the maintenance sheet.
1:30
